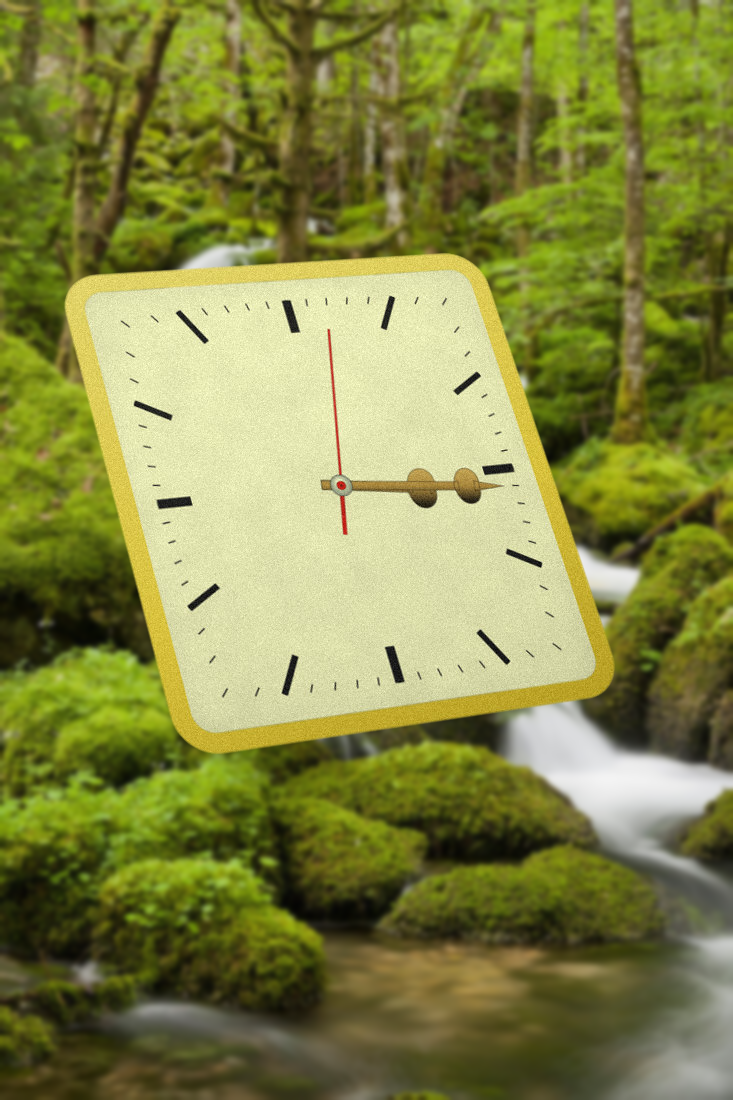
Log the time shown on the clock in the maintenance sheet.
3:16:02
